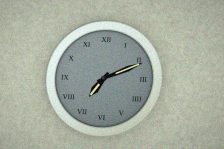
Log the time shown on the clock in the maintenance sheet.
7:11
